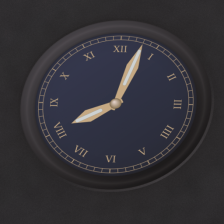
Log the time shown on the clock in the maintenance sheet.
8:03
